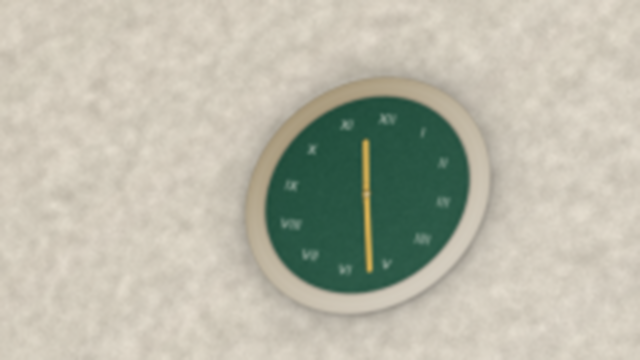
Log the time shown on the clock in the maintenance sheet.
11:27
